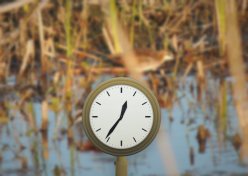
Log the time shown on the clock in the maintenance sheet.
12:36
